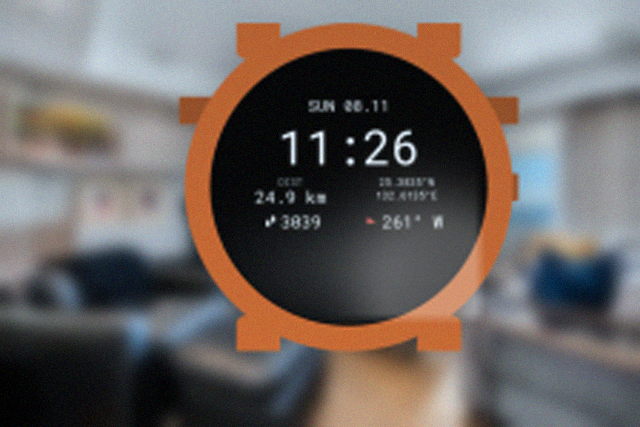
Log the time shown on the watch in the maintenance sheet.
11:26
